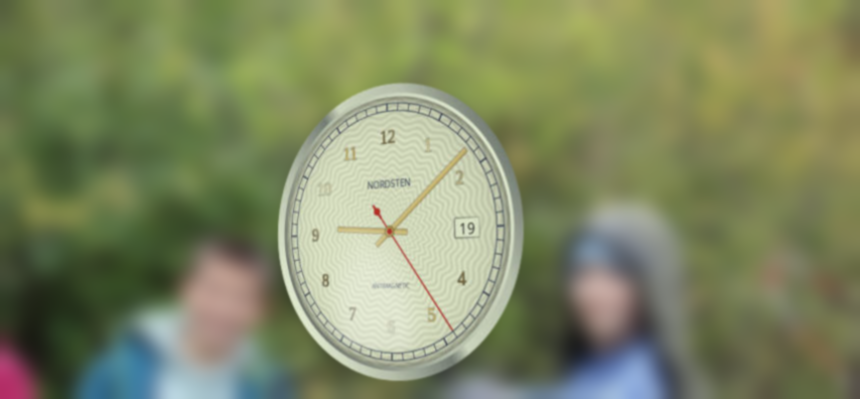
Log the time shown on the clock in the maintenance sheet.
9:08:24
